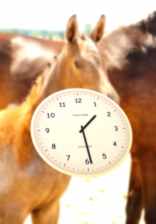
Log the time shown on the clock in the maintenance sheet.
1:29
